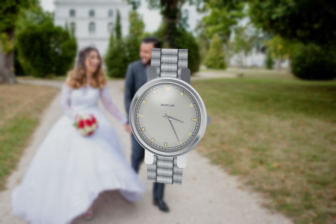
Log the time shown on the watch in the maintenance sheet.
3:25
